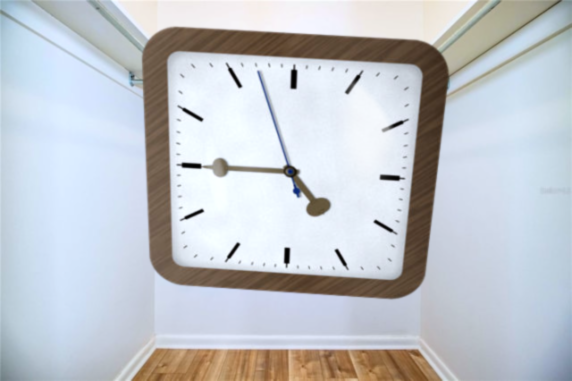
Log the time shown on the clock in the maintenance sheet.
4:44:57
